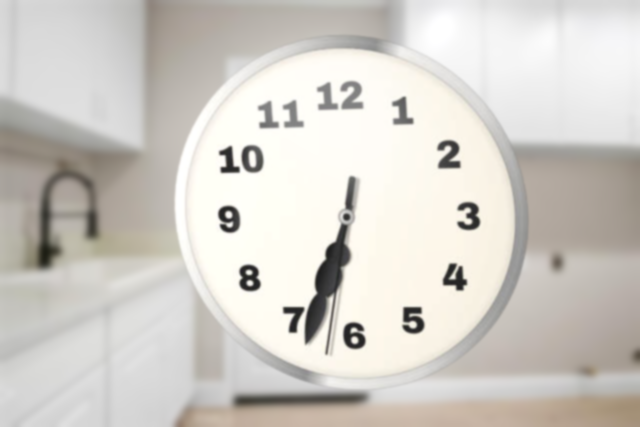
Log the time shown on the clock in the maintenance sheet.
6:33:32
